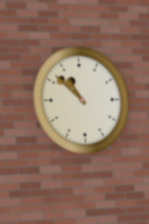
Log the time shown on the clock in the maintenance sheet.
10:52
